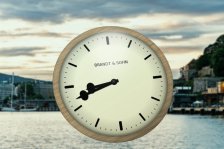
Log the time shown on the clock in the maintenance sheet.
8:42
